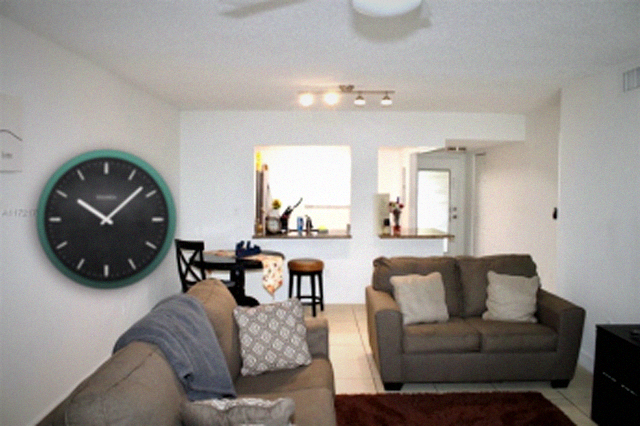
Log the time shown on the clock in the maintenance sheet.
10:08
